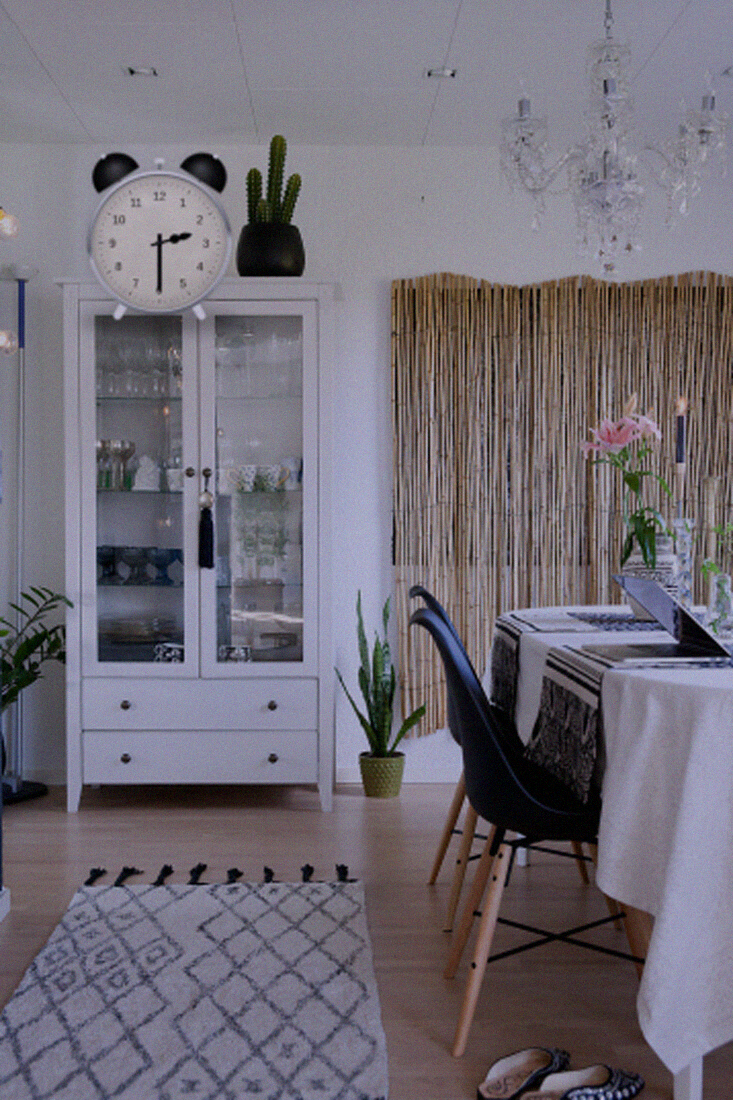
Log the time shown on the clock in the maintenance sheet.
2:30
